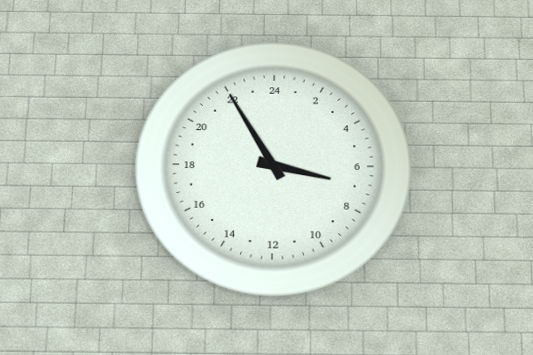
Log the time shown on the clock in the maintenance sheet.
6:55
